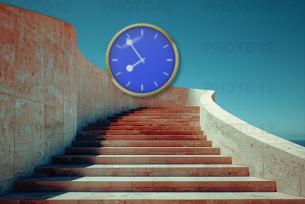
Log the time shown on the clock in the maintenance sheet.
7:54
